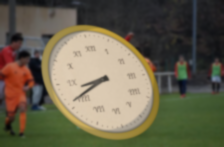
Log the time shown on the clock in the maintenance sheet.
8:41
